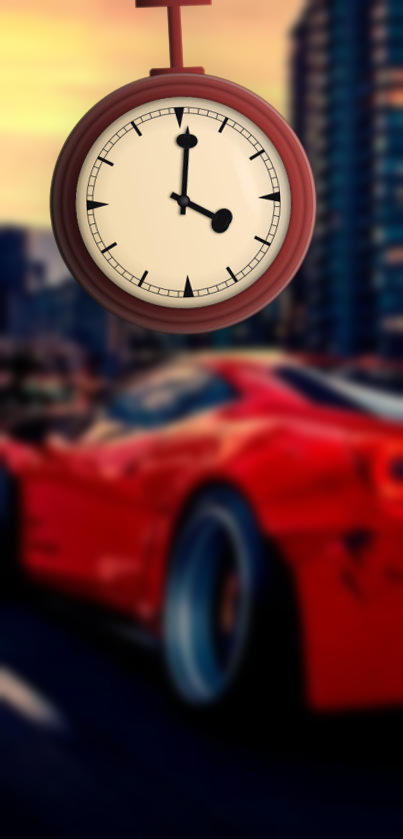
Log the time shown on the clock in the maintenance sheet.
4:01
